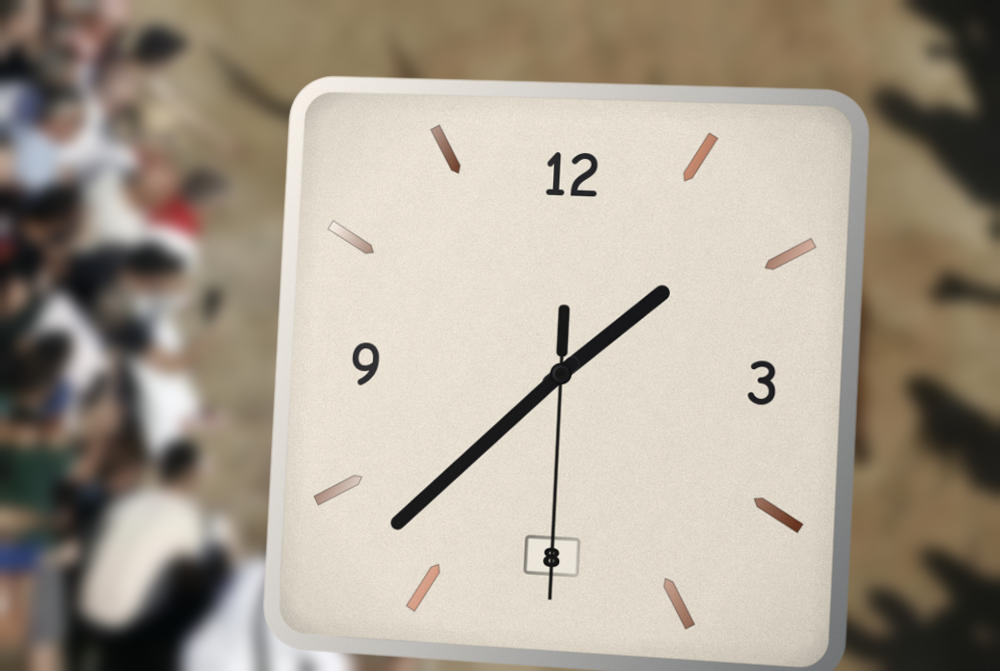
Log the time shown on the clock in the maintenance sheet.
1:37:30
